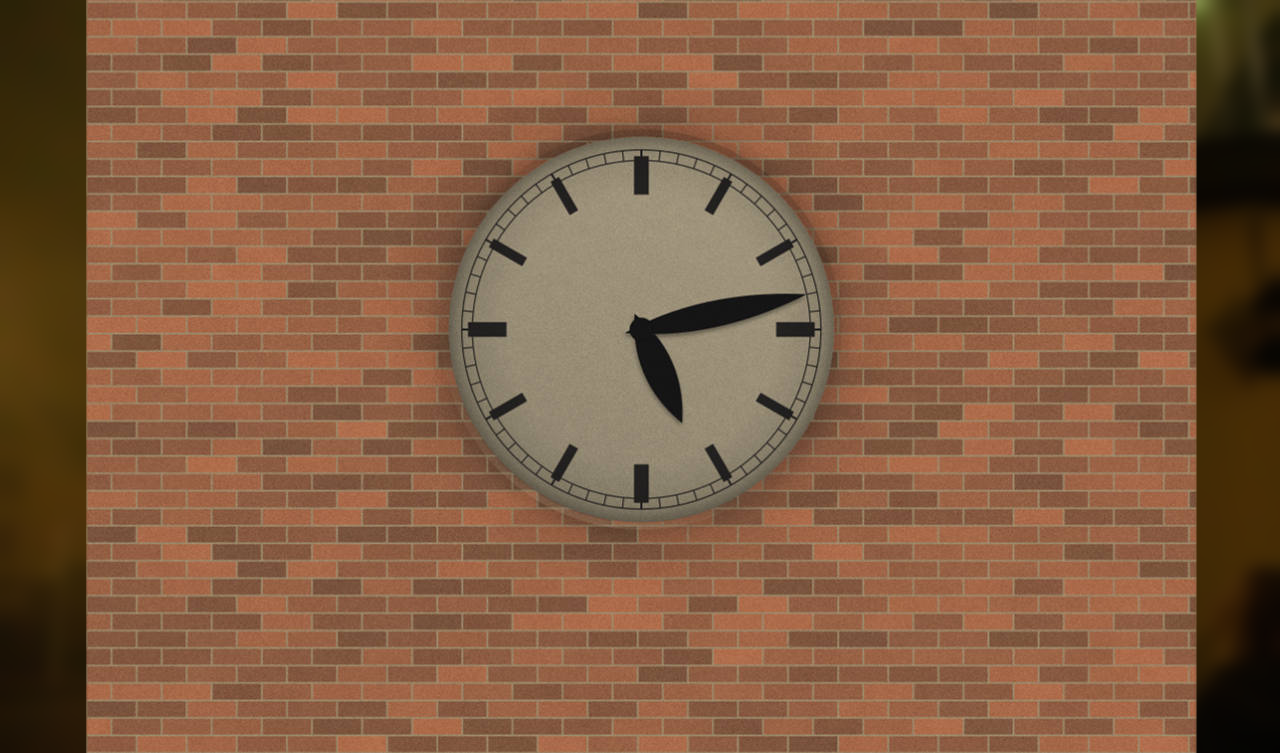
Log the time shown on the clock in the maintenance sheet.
5:13
